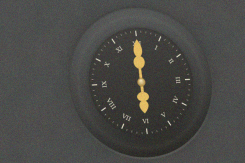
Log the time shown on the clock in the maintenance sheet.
6:00
